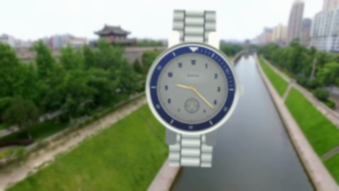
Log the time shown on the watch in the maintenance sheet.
9:22
